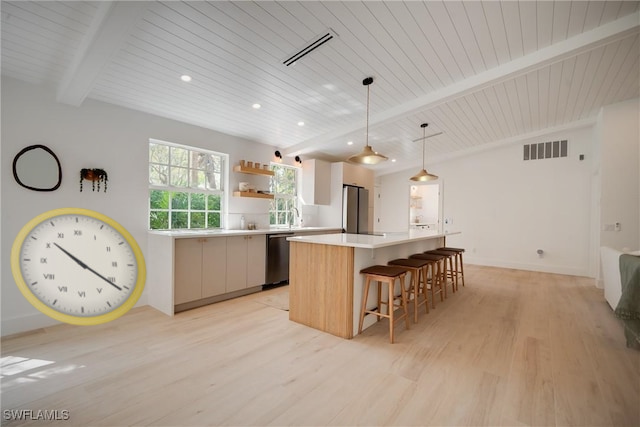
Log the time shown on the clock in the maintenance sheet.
10:21
